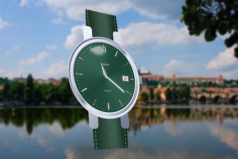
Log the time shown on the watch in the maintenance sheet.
11:21
